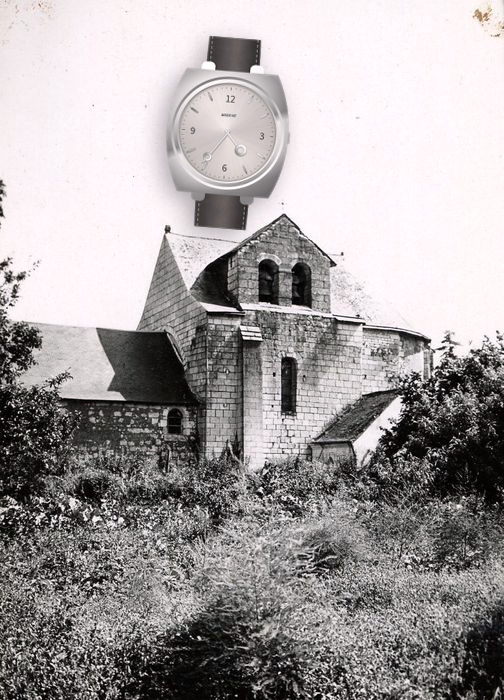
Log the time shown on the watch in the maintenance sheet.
4:36
